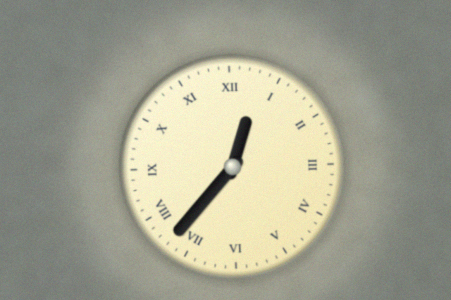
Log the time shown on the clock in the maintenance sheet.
12:37
